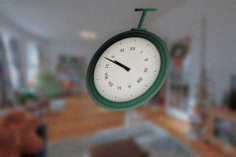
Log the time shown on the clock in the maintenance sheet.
9:48
